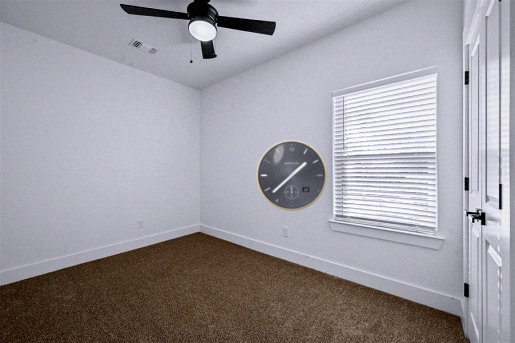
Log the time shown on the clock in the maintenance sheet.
1:38
